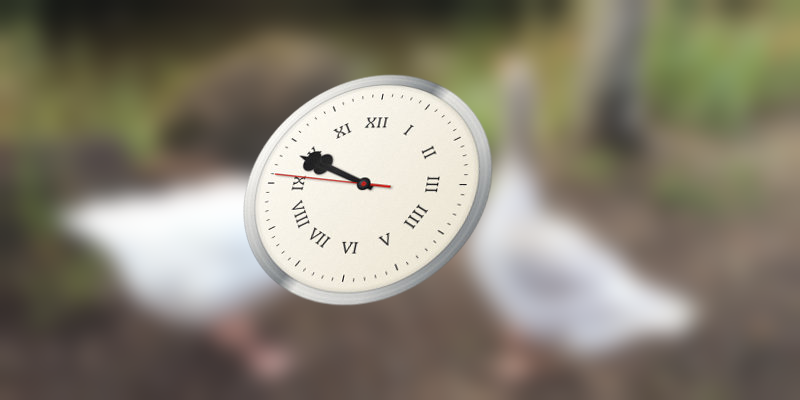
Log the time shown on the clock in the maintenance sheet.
9:48:46
